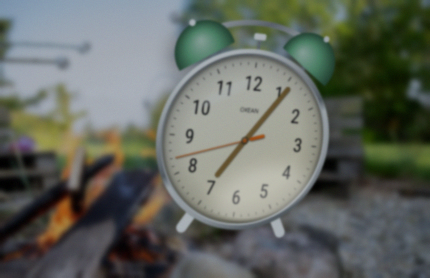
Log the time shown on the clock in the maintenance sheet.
7:05:42
